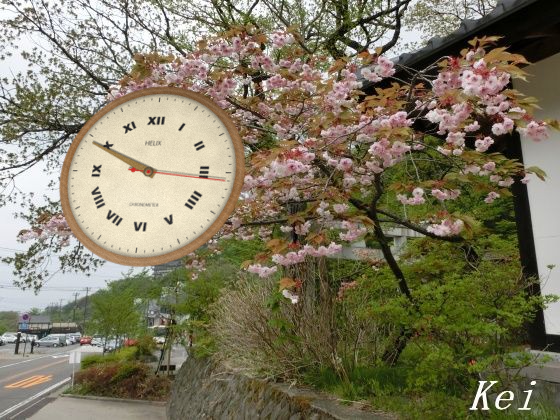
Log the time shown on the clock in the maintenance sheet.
9:49:16
